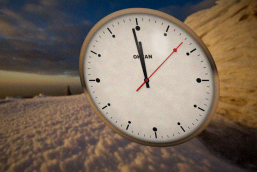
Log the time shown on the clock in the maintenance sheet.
11:59:08
